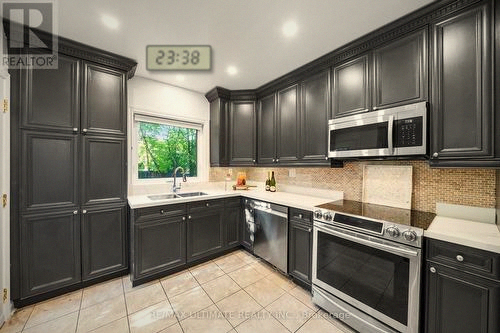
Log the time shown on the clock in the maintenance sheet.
23:38
